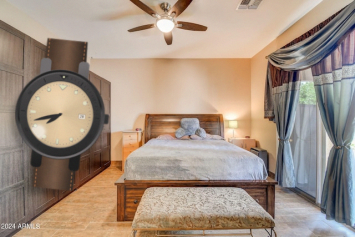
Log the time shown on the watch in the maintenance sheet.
7:42
